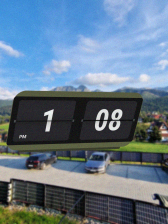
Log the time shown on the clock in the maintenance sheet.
1:08
